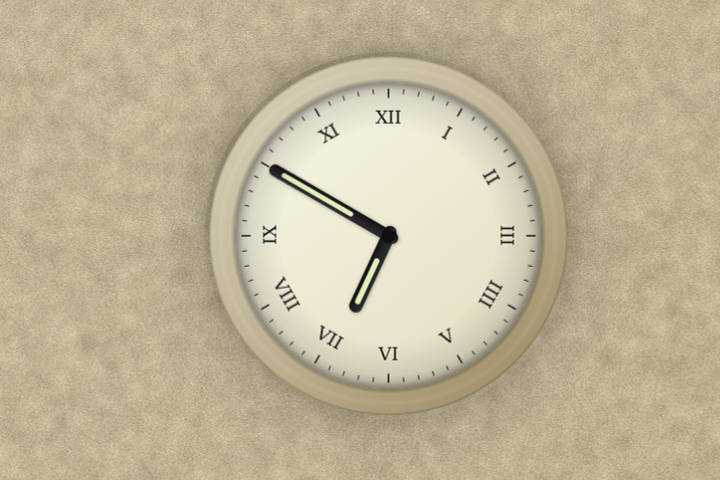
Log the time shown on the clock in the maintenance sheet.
6:50
